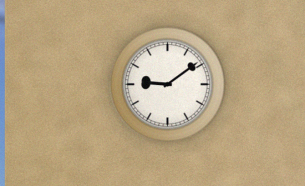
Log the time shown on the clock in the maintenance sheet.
9:09
